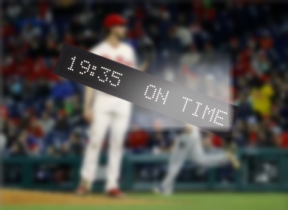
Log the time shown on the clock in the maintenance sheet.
19:35
